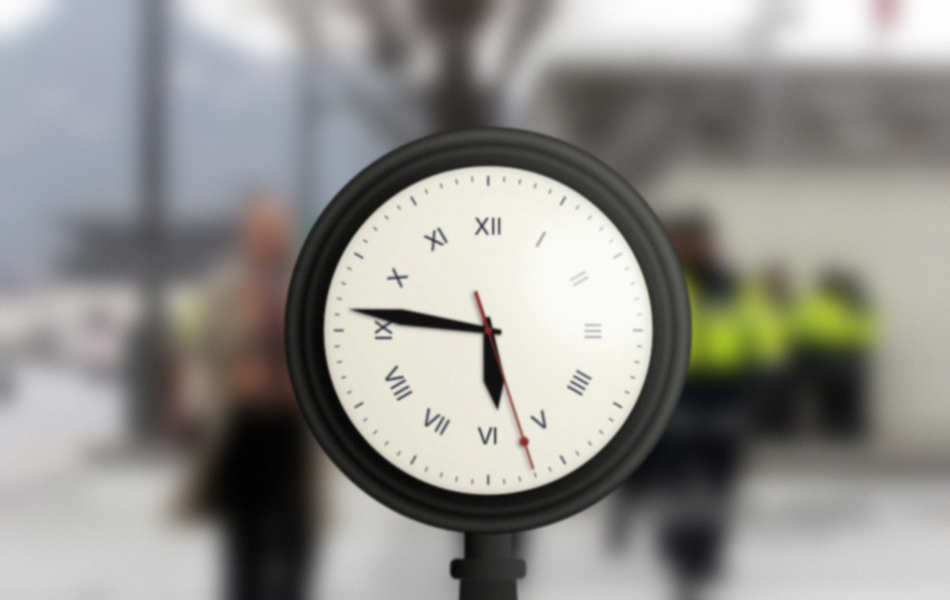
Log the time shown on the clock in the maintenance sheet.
5:46:27
